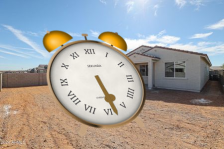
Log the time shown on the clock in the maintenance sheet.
5:28
